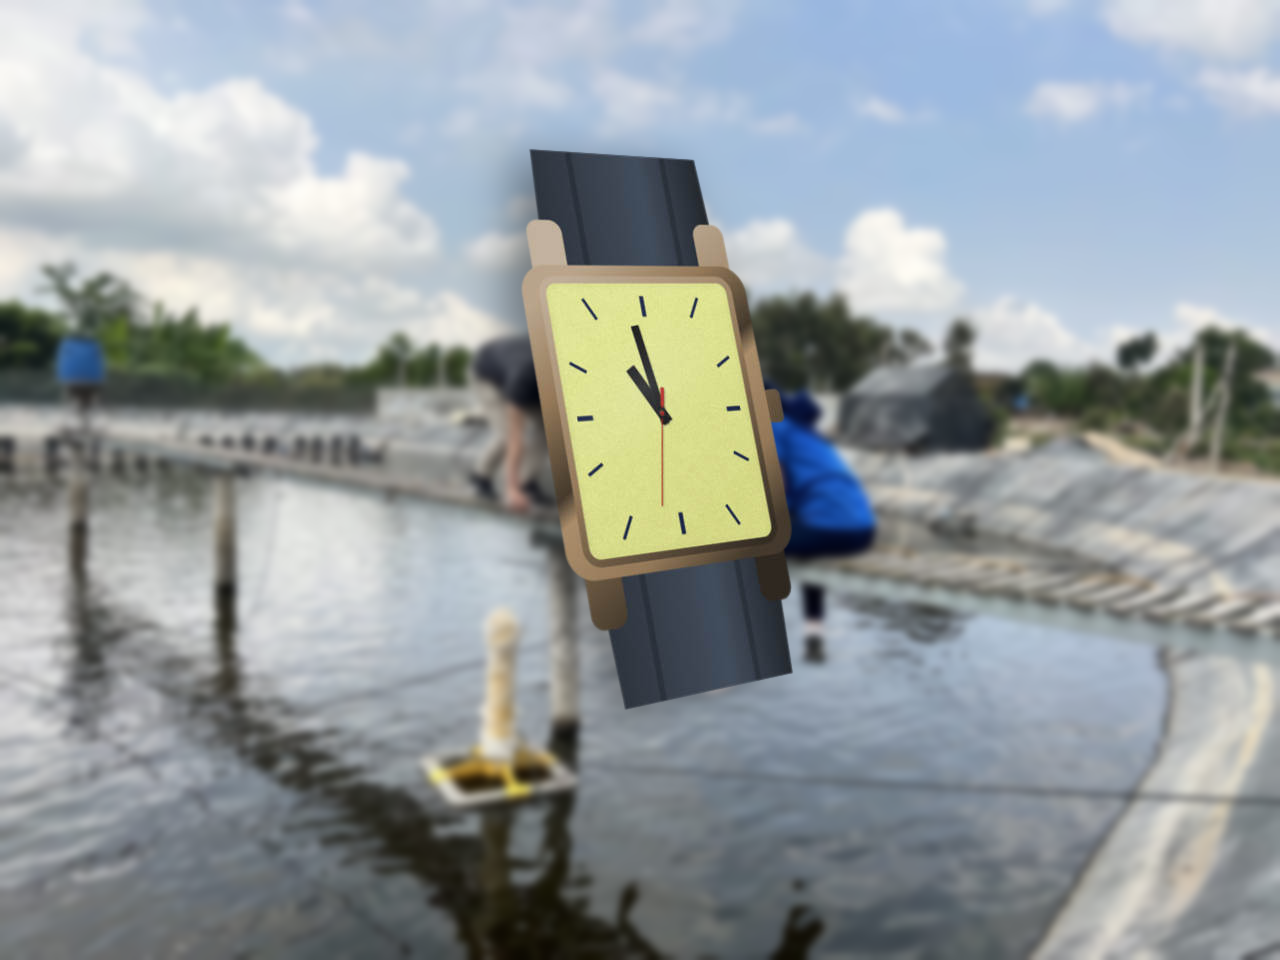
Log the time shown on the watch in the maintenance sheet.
10:58:32
